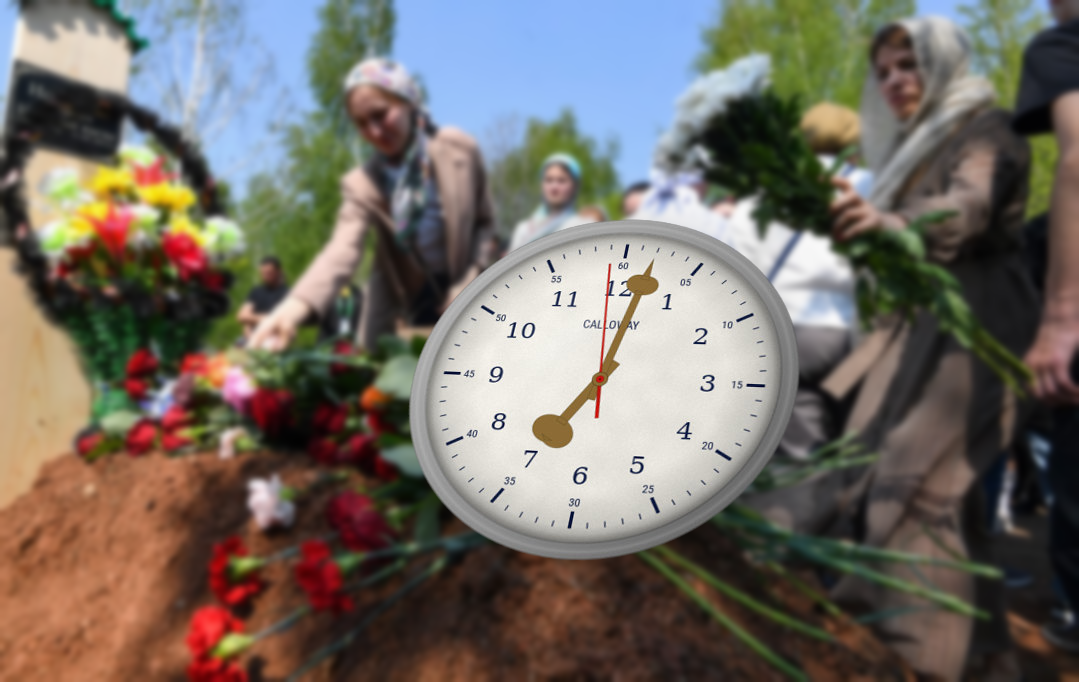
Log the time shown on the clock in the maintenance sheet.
7:01:59
